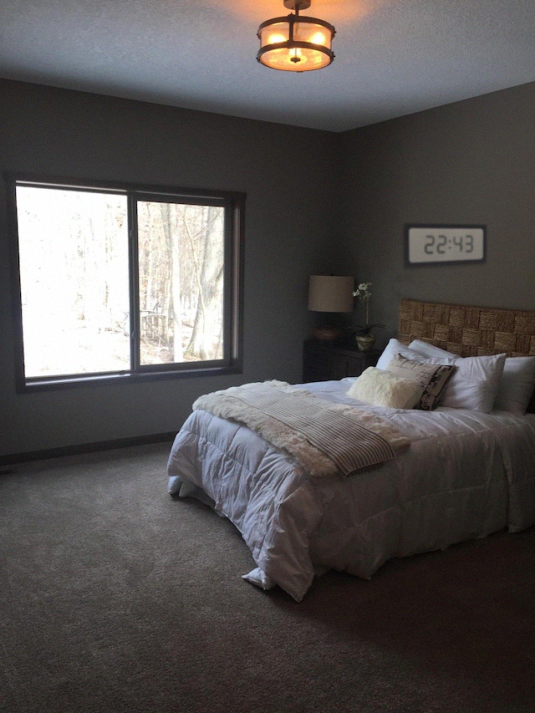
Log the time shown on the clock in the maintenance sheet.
22:43
